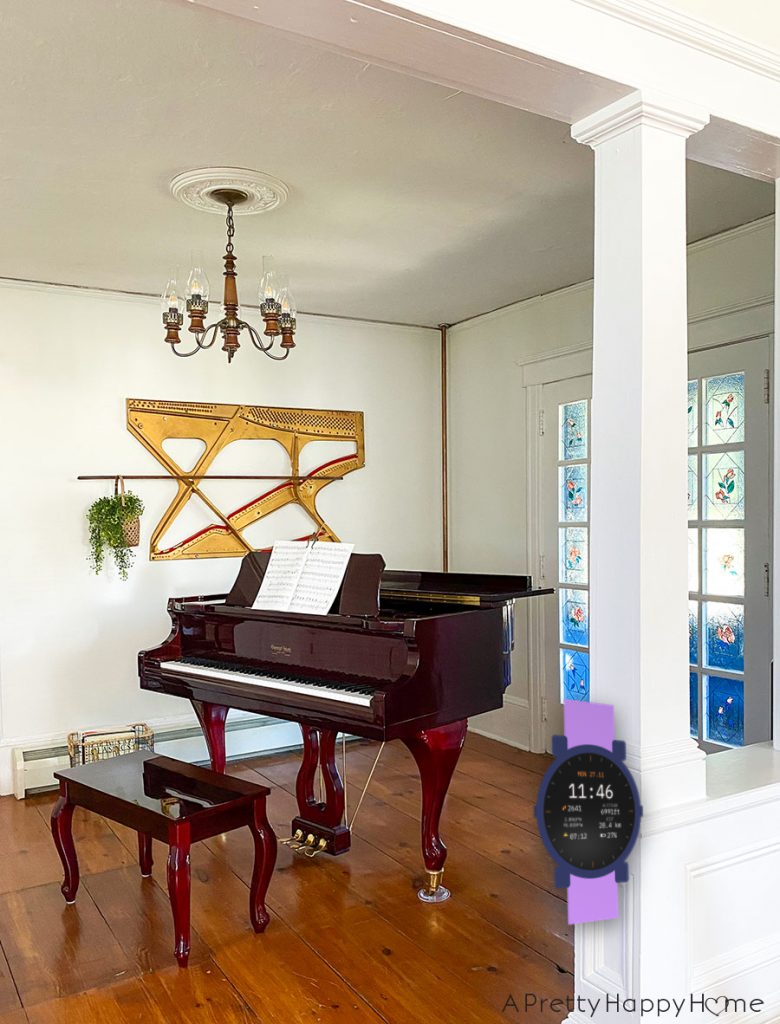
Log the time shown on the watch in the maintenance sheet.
11:46
